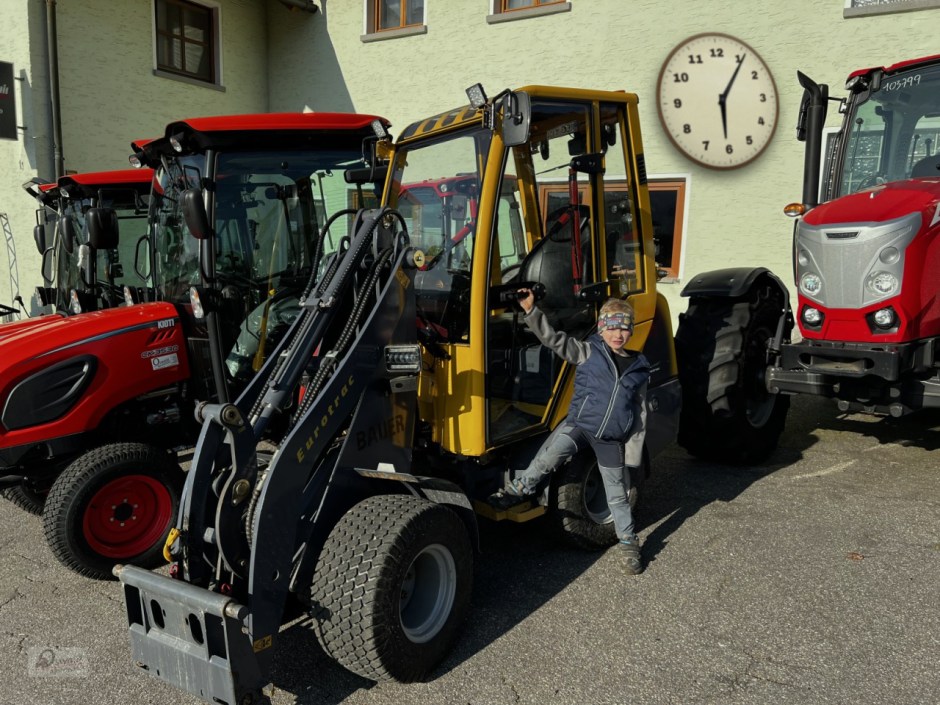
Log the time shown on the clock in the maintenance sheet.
6:06
